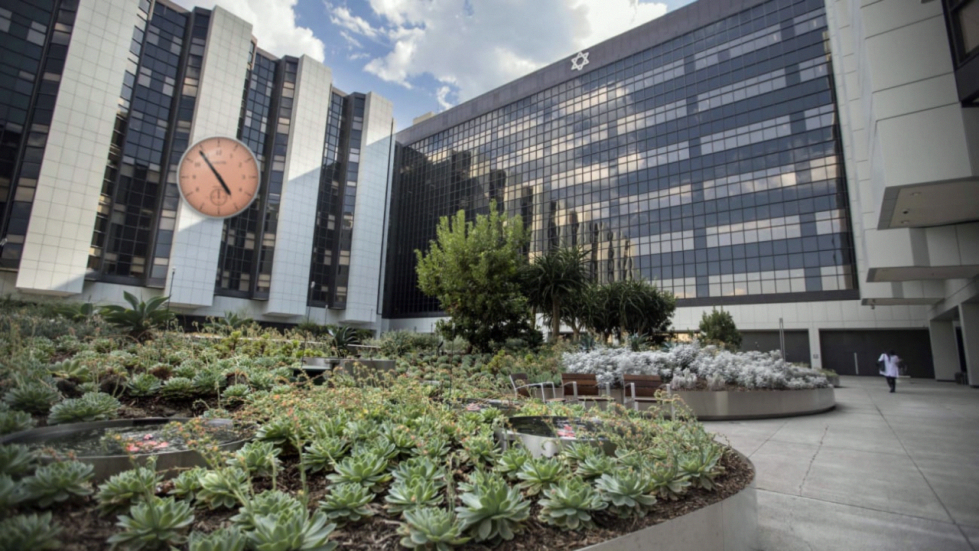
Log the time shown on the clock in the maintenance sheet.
4:54
